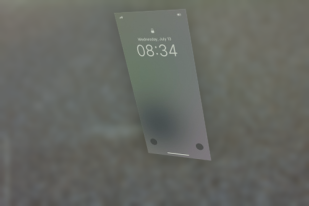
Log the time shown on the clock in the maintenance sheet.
8:34
